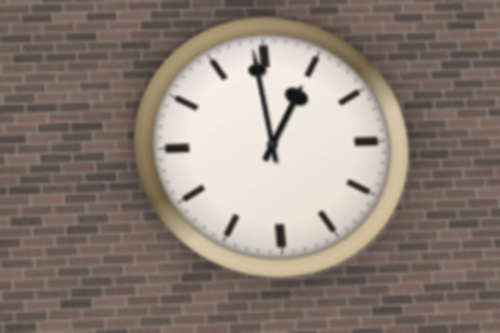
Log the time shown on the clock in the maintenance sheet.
12:59
